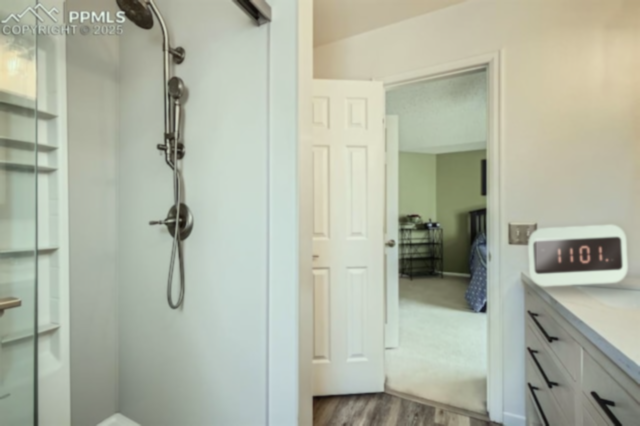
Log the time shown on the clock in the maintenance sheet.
11:01
